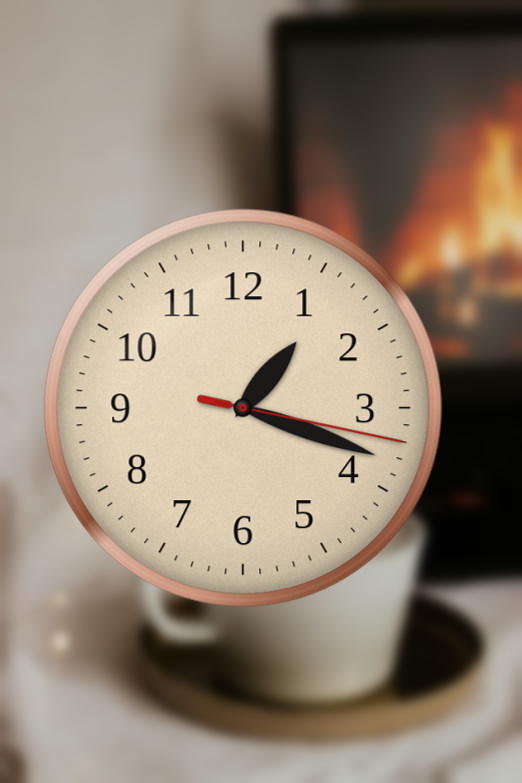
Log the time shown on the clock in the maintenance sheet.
1:18:17
